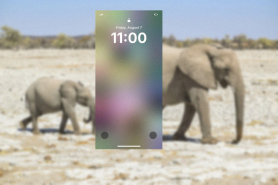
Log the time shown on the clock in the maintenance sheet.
11:00
